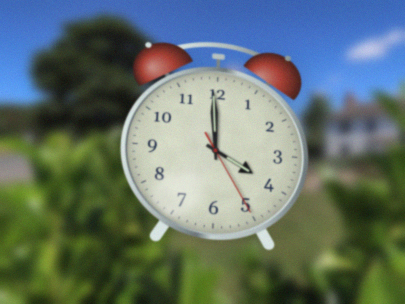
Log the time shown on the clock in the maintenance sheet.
3:59:25
